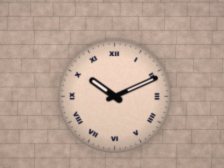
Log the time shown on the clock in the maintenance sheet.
10:11
